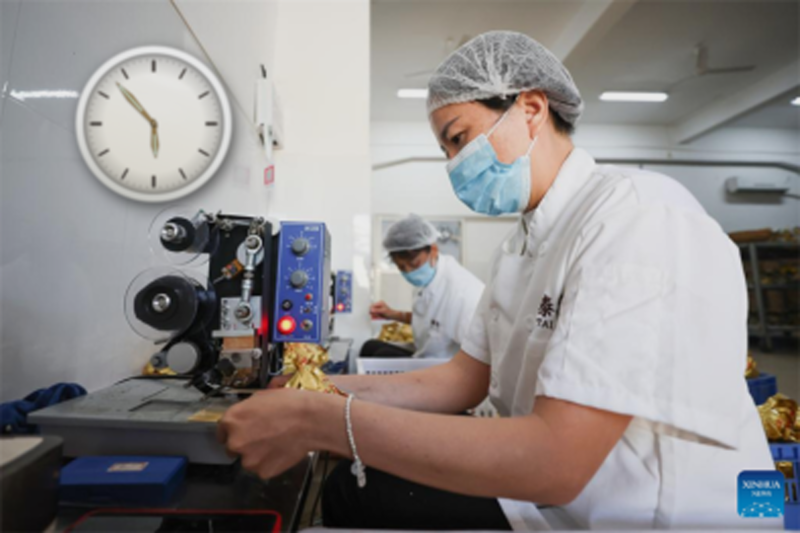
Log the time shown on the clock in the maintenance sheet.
5:53
